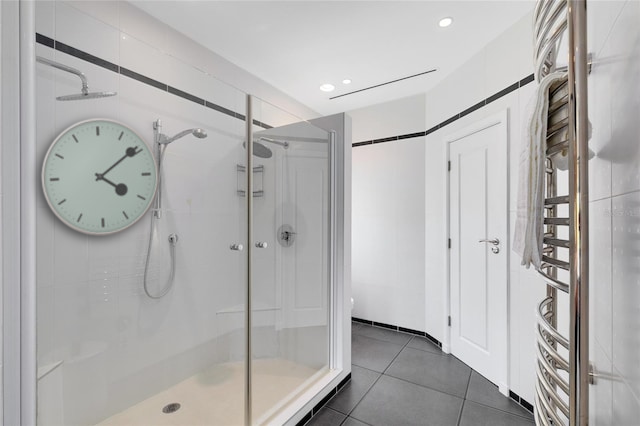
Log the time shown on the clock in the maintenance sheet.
4:09
